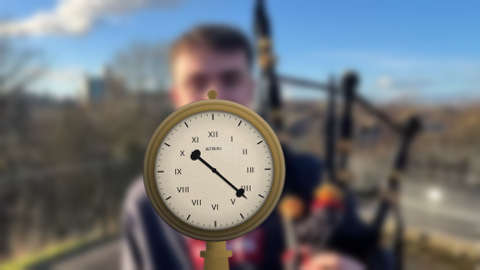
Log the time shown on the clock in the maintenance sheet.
10:22
